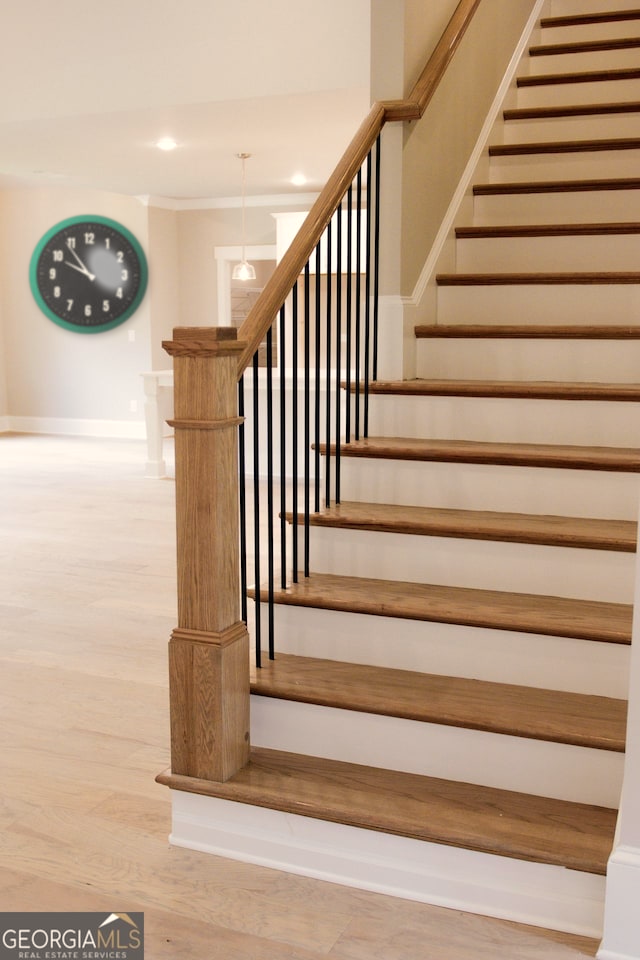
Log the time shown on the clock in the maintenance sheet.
9:54
